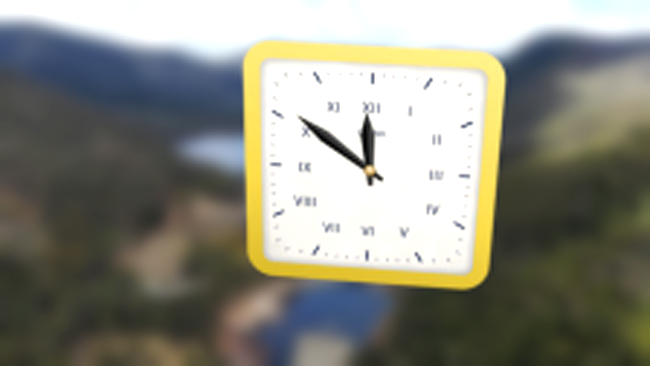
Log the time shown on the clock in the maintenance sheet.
11:51
